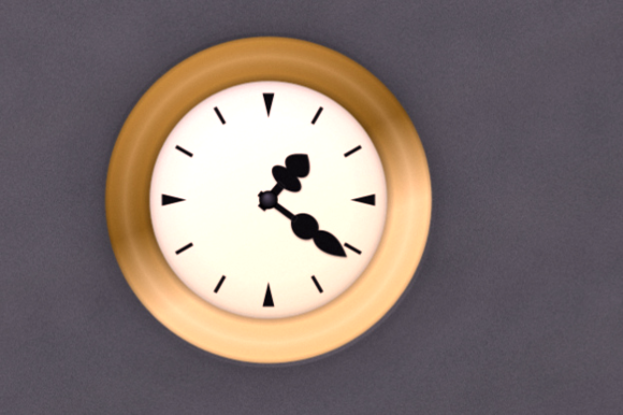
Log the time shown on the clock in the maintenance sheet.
1:21
